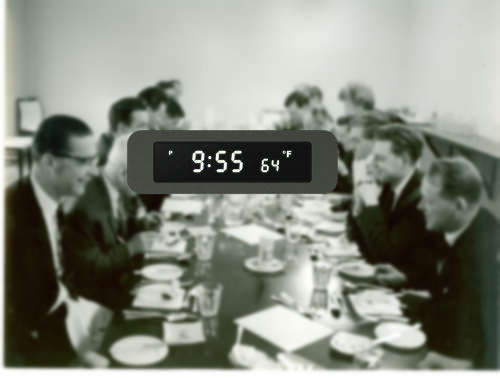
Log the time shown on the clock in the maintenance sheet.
9:55
